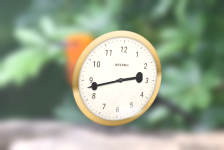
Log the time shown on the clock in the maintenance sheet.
2:43
